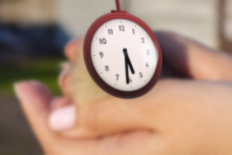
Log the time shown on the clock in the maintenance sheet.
5:31
